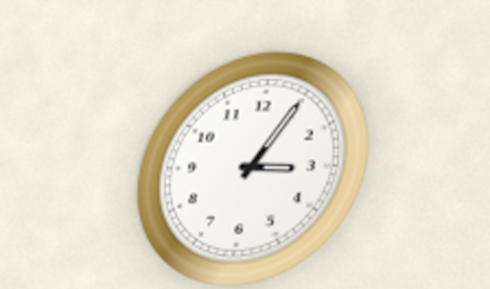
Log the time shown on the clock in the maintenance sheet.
3:05
